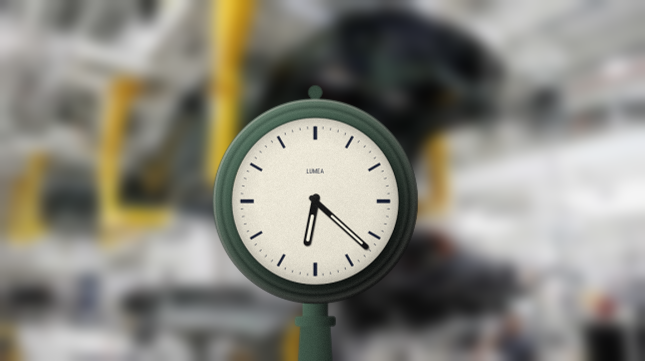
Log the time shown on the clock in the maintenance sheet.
6:22
